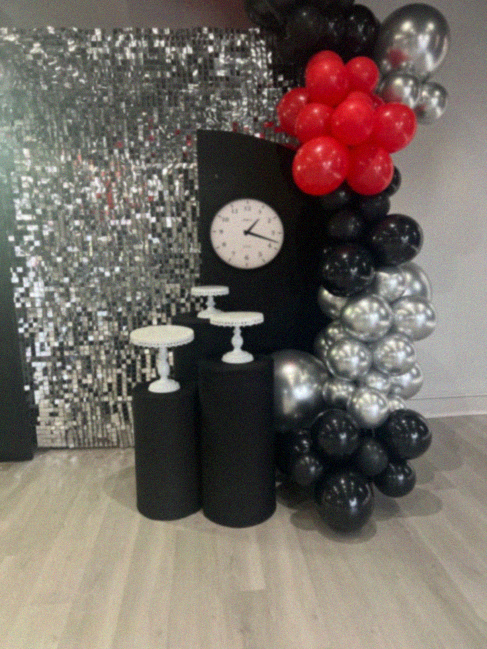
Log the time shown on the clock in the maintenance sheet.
1:18
